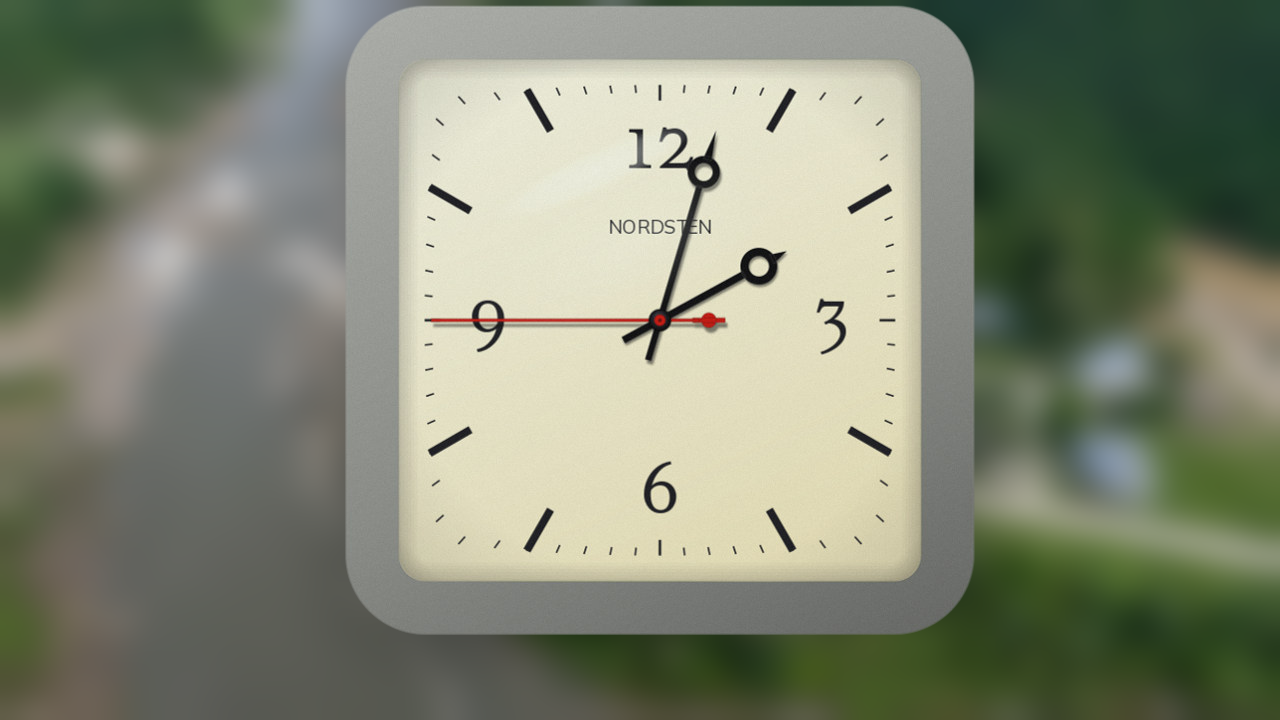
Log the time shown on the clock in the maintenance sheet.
2:02:45
